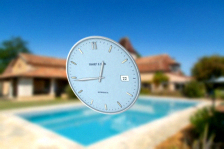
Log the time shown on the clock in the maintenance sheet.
12:44
